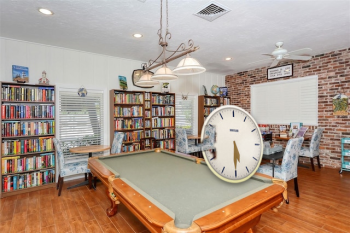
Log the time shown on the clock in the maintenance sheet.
5:30
